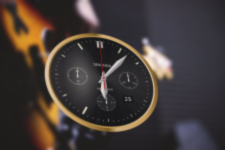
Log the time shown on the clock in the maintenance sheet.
6:07
